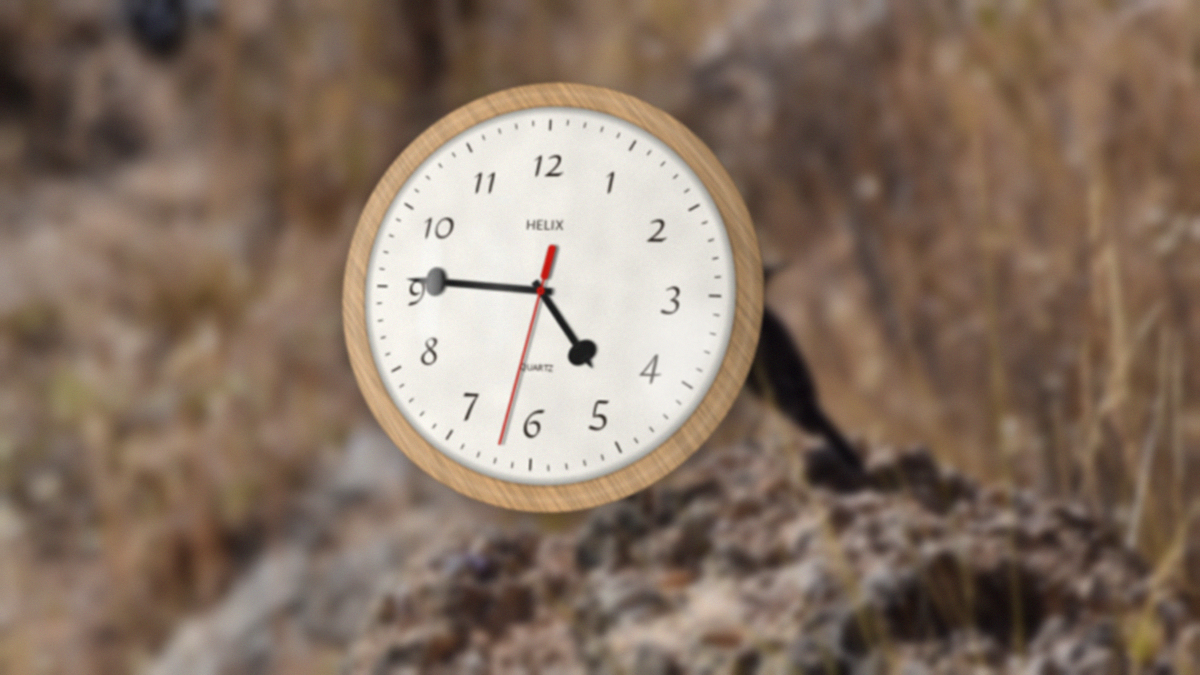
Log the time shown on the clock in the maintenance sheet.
4:45:32
